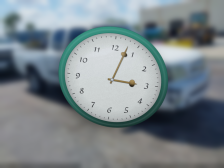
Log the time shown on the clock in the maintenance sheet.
3:03
